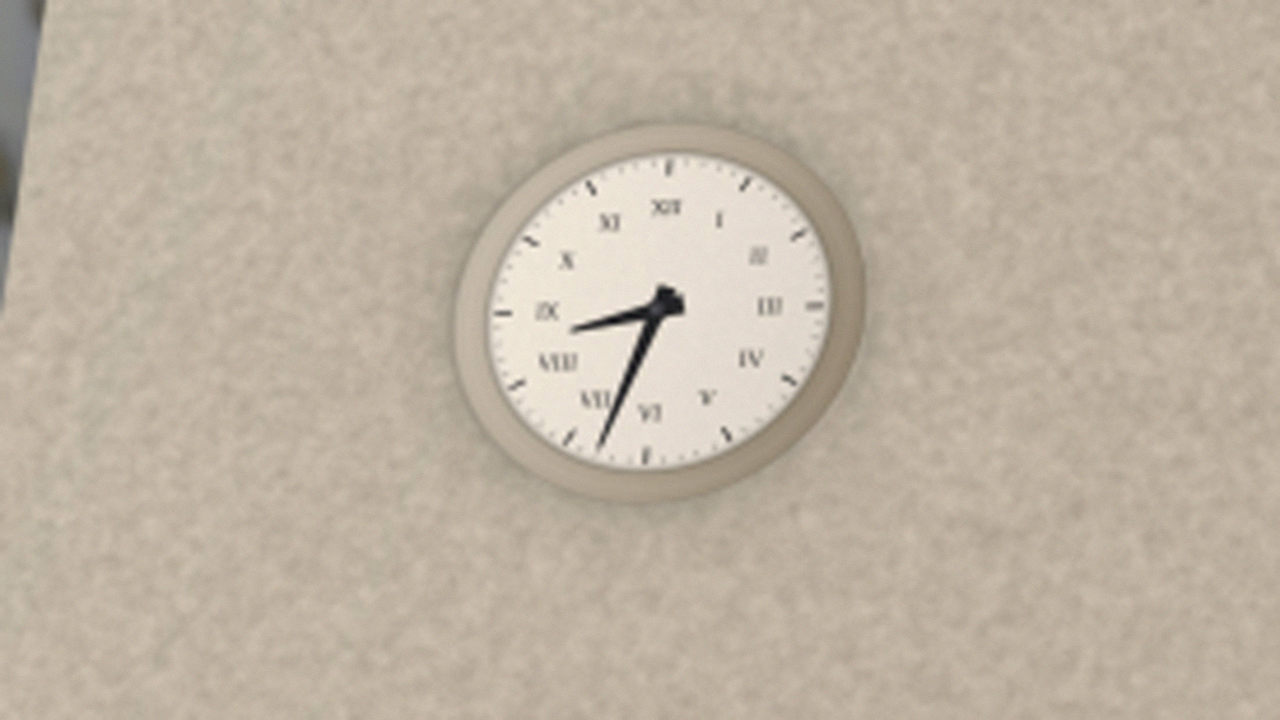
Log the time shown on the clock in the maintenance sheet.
8:33
